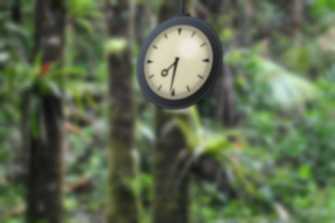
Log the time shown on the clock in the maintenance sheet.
7:31
